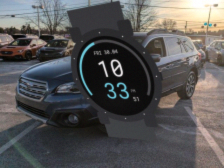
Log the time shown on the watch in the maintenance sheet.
10:33
